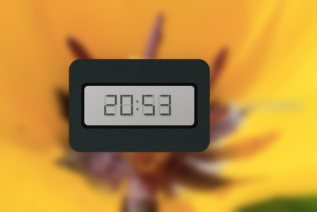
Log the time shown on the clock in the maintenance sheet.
20:53
